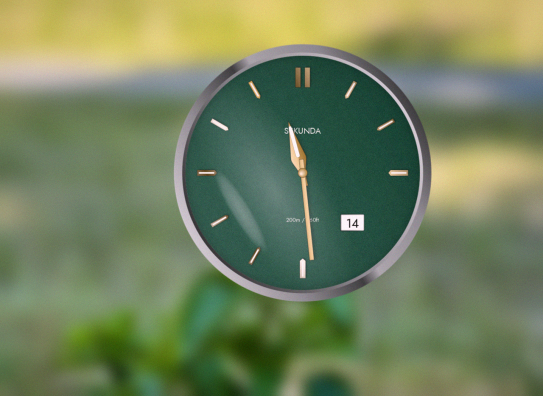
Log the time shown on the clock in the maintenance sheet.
11:29
